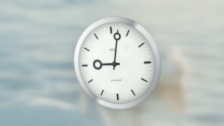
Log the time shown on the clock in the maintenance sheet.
9:02
